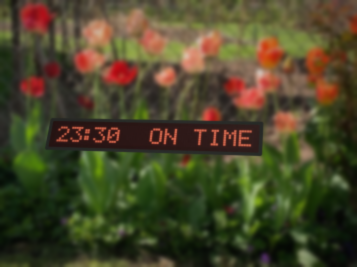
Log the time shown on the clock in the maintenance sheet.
23:30
